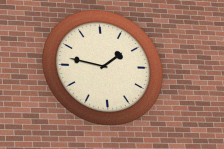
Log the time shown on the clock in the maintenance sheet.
1:47
